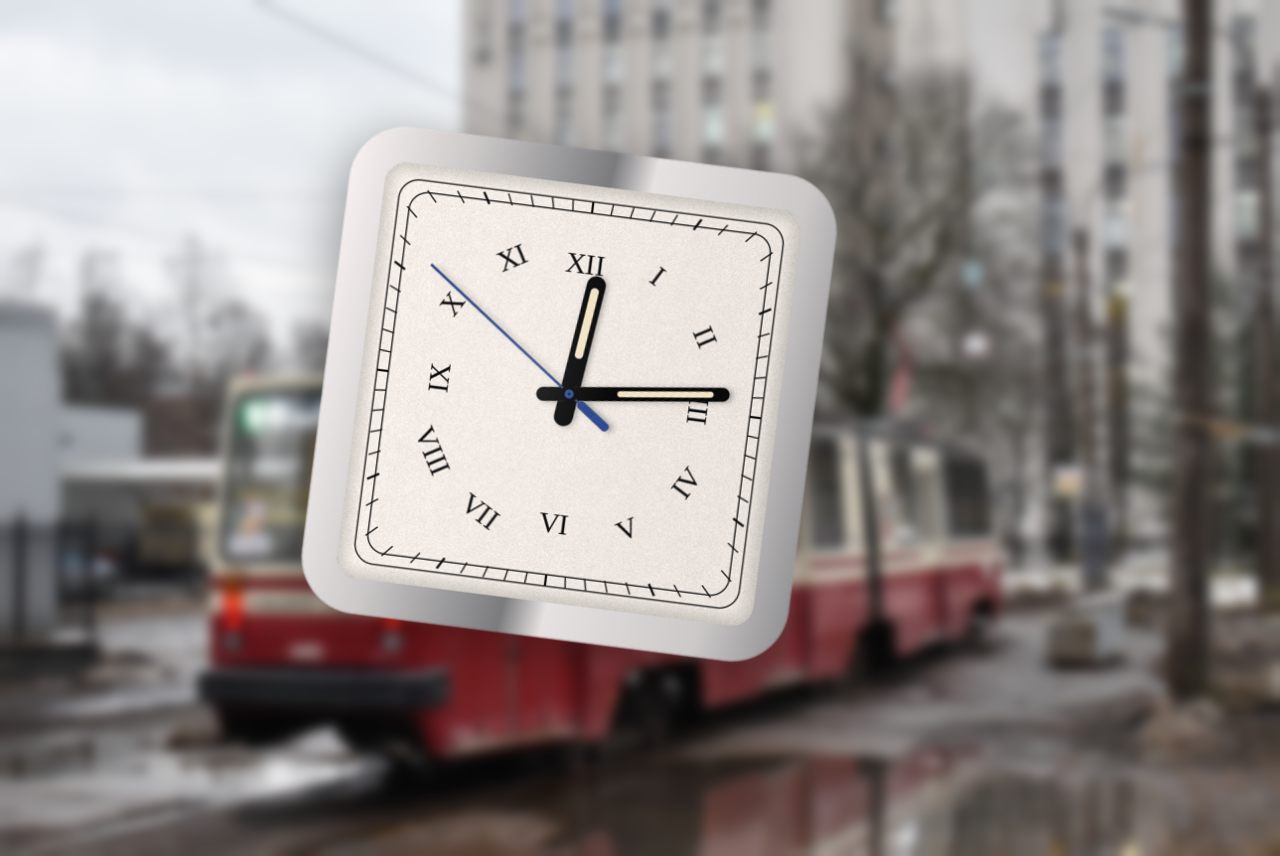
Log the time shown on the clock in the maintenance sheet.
12:13:51
